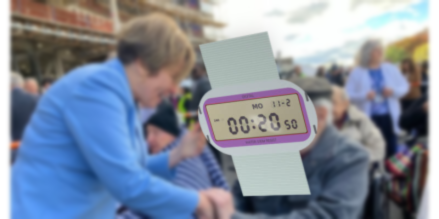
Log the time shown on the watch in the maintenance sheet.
0:20
